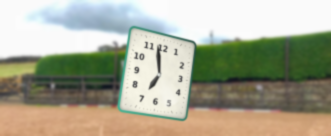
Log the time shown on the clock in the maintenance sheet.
6:58
